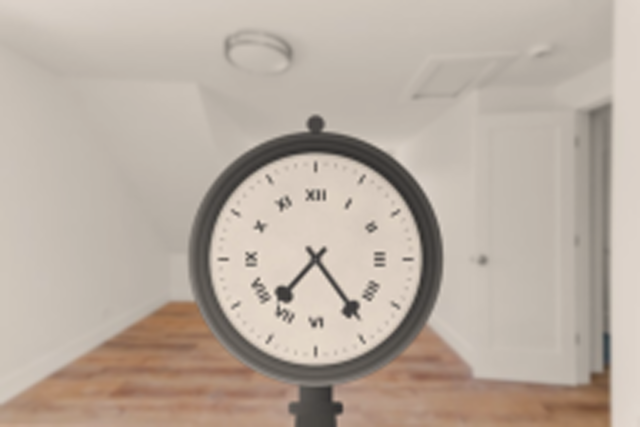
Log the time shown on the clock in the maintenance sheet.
7:24
